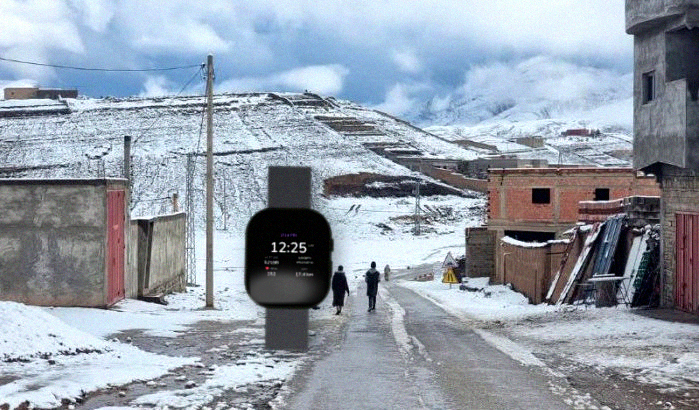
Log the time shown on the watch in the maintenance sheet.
12:25
